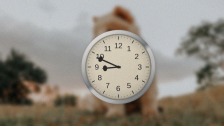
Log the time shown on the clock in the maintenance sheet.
8:49
